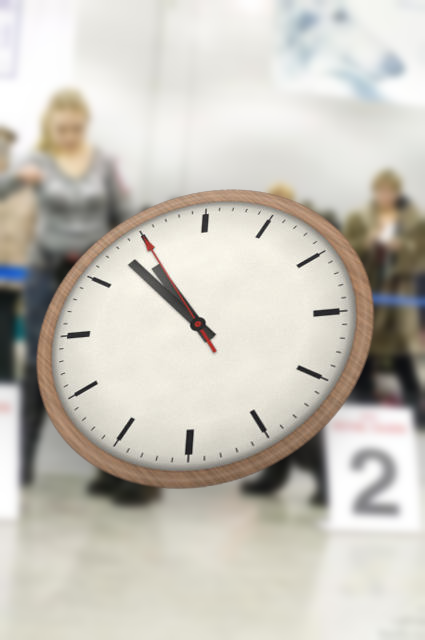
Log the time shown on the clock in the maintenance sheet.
10:52:55
